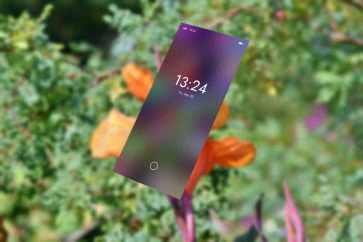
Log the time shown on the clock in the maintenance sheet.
13:24
